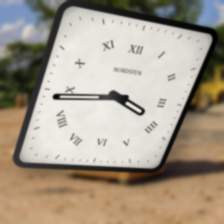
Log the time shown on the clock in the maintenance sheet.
3:44
